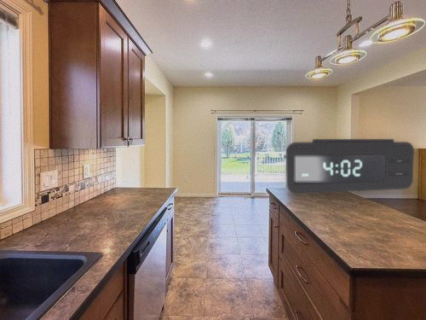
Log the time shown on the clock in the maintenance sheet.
4:02
